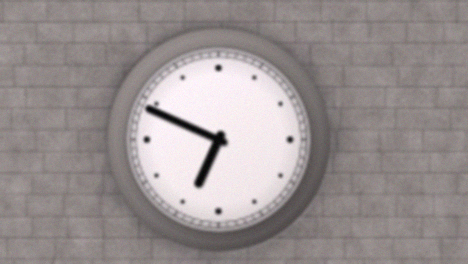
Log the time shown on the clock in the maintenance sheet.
6:49
